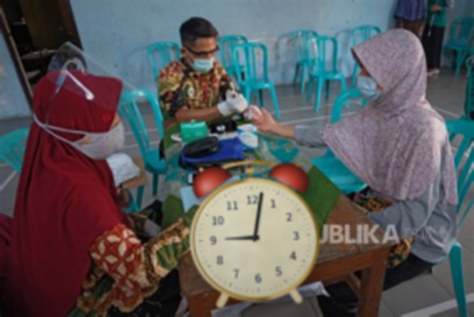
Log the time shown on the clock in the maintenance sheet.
9:02
